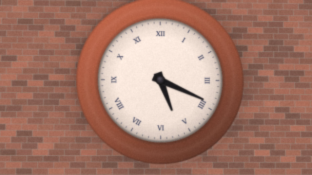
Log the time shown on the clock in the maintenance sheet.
5:19
